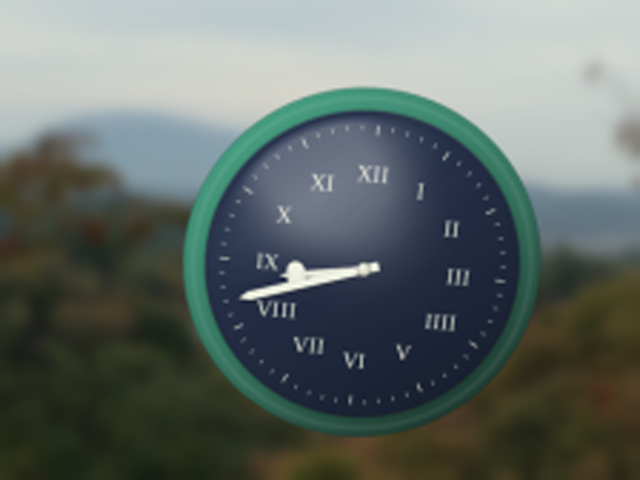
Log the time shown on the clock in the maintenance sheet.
8:42
